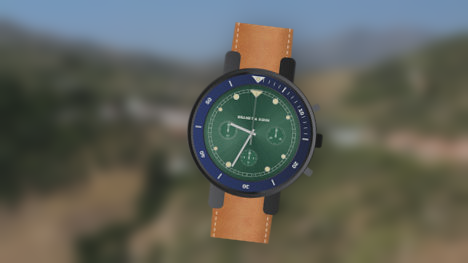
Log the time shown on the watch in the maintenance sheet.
9:34
